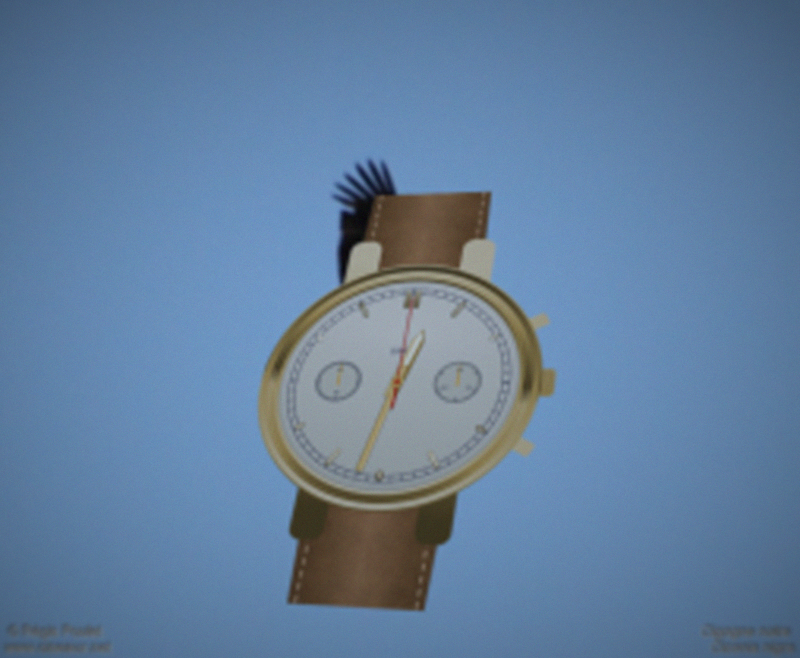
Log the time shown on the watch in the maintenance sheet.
12:32
